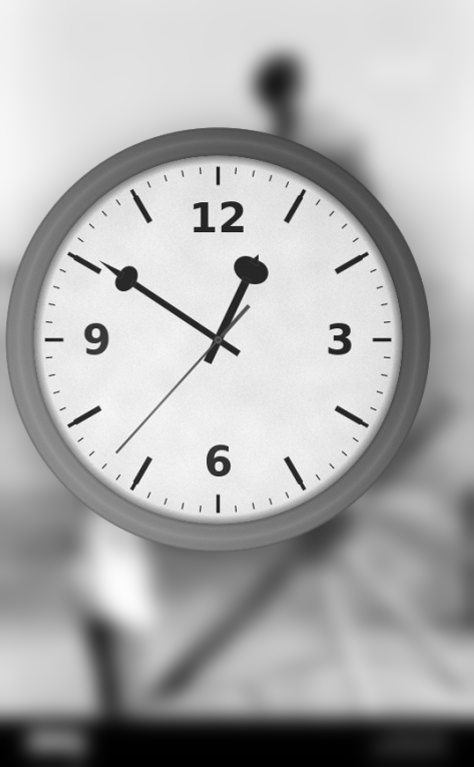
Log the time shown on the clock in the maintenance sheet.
12:50:37
